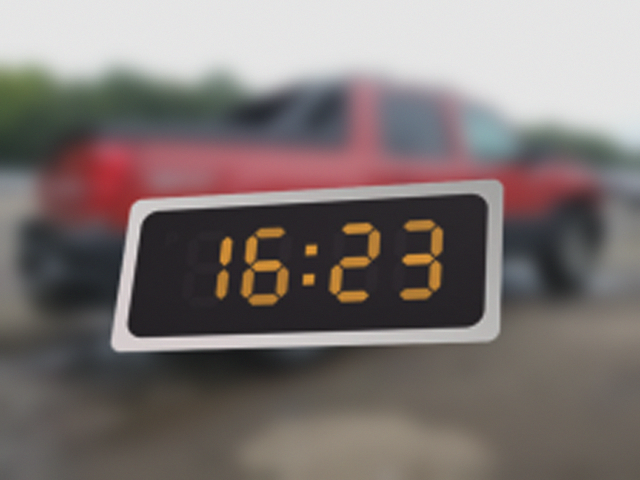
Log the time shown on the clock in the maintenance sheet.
16:23
